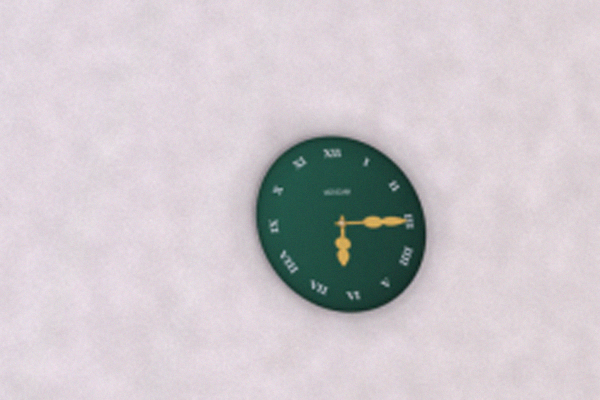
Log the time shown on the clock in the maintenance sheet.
6:15
